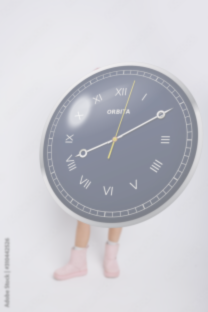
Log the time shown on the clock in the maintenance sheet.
8:10:02
